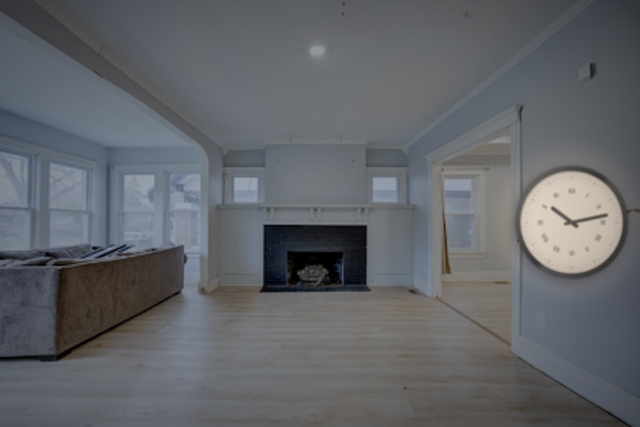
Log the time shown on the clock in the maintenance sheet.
10:13
